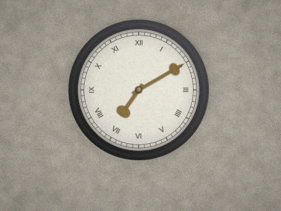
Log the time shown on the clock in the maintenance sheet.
7:10
